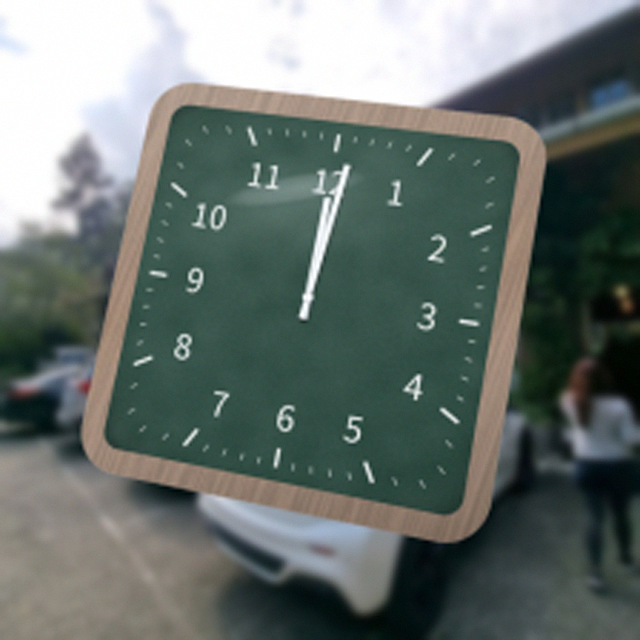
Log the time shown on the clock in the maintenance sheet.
12:01
